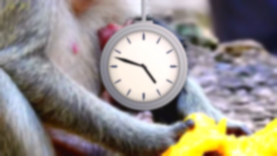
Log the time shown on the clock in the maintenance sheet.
4:48
